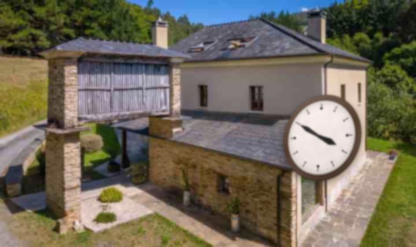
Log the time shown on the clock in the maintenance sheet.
3:50
